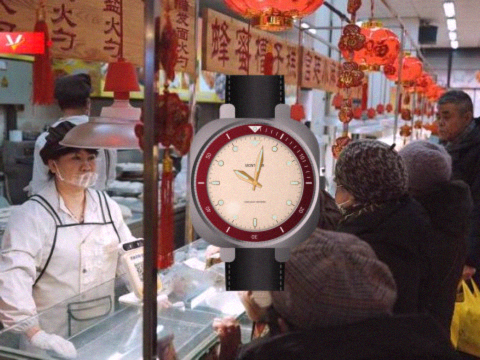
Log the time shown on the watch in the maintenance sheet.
10:02
